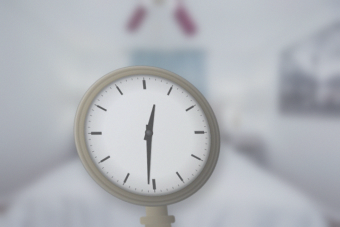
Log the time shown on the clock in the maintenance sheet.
12:31
